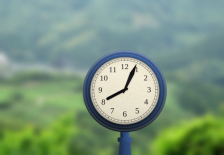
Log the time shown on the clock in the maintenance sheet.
8:04
